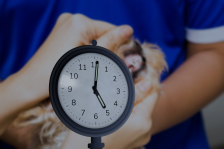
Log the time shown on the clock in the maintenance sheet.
5:01
